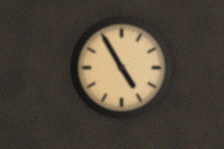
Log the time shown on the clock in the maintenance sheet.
4:55
